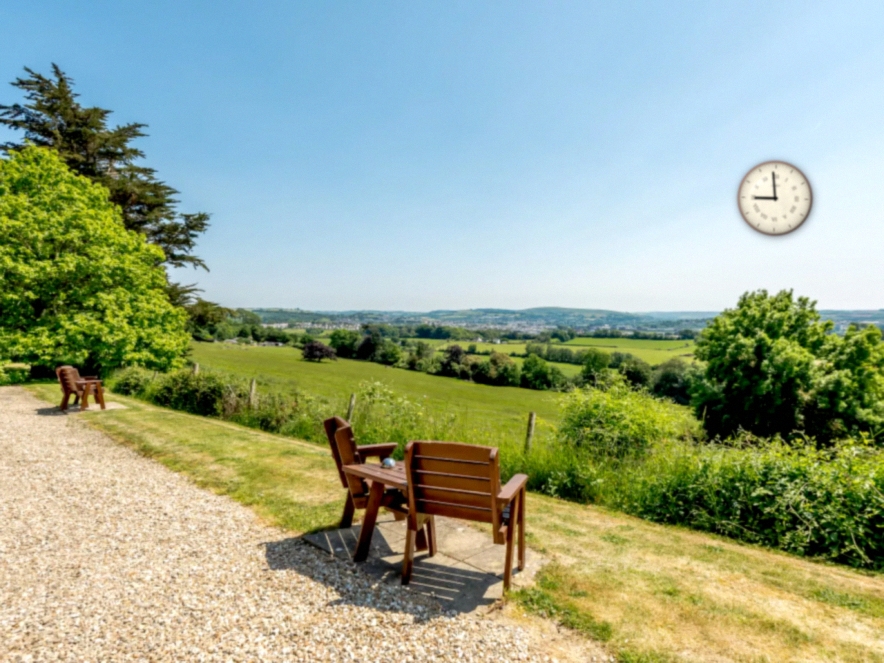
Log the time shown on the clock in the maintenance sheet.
8:59
